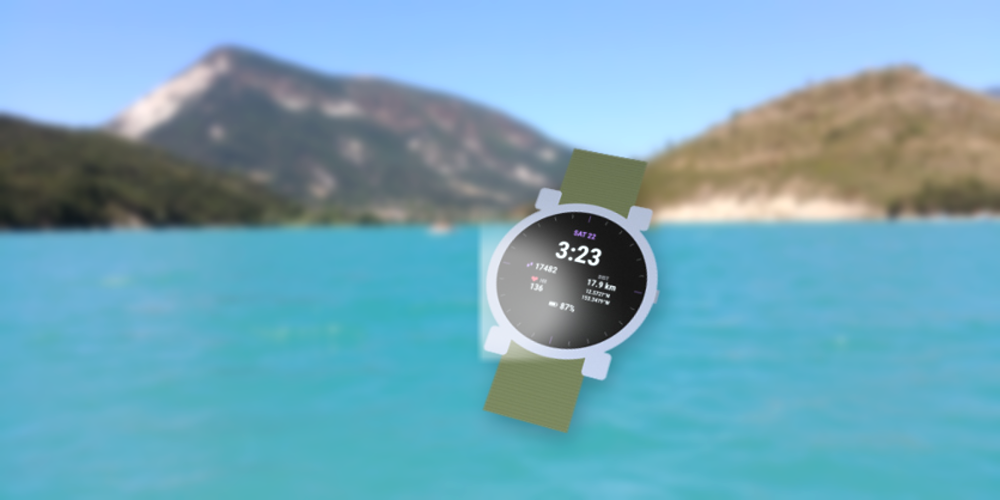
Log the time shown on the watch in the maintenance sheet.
3:23
